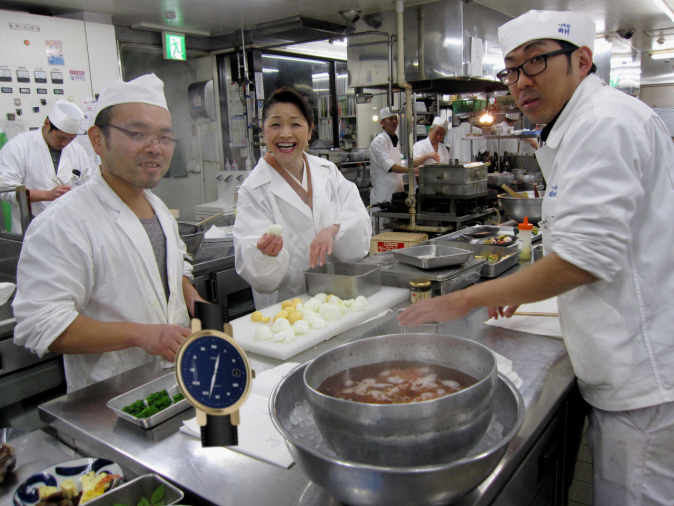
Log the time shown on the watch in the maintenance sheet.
12:33
